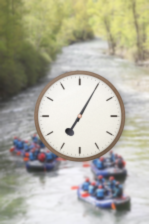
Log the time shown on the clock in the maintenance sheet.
7:05
